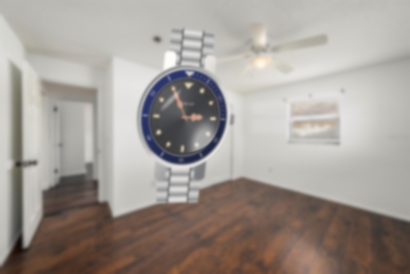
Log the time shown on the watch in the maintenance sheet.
2:55
